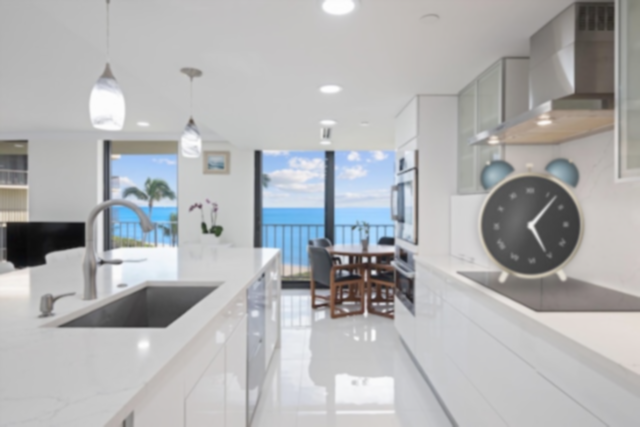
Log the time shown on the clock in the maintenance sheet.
5:07
